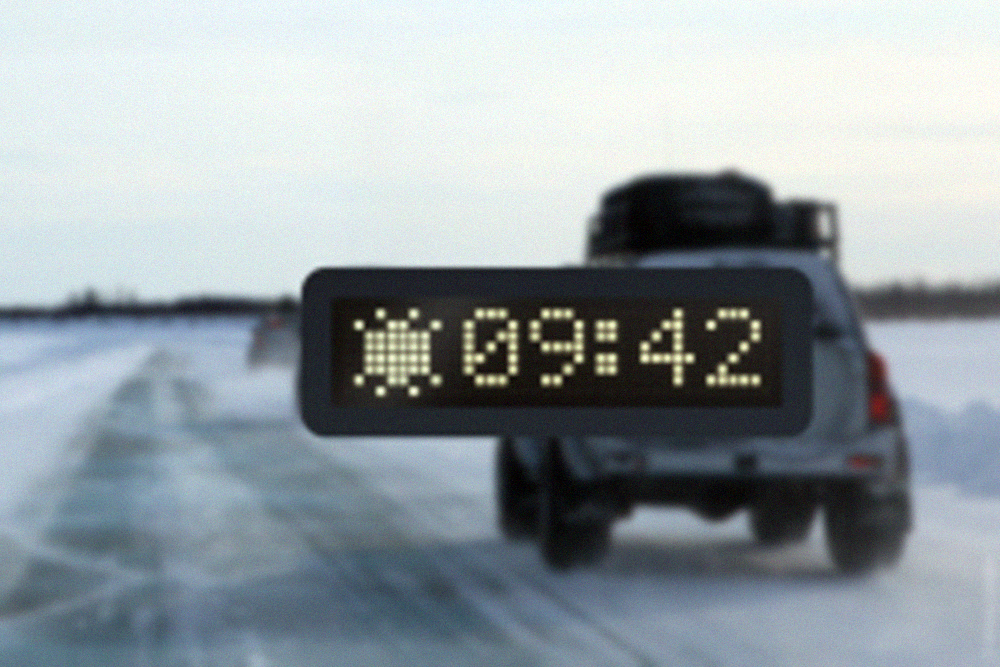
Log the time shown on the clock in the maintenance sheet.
9:42
